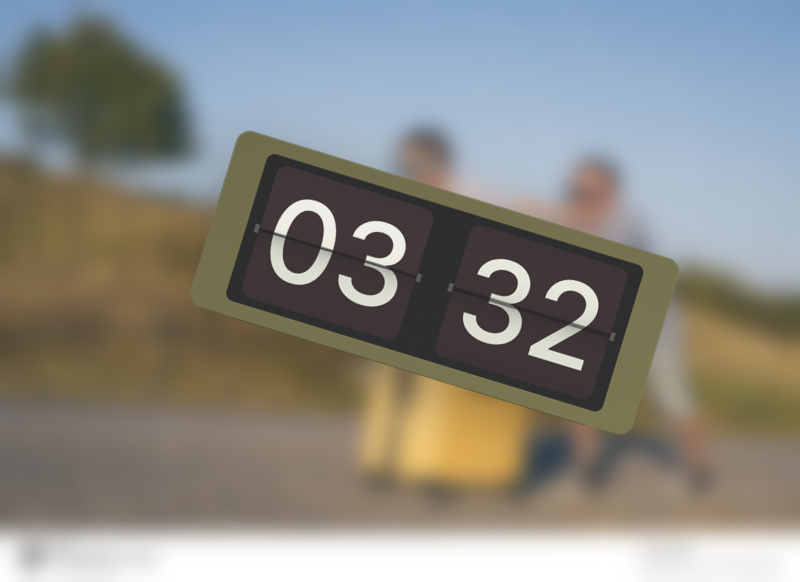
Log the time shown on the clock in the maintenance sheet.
3:32
